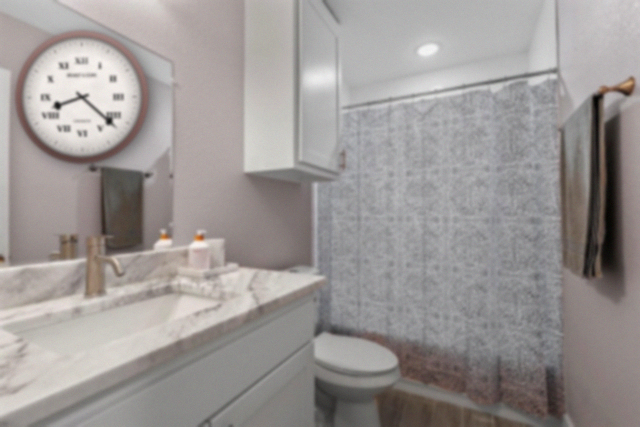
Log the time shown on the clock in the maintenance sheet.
8:22
